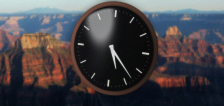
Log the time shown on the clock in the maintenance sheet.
5:23
